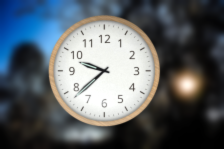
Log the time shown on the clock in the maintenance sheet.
9:38
